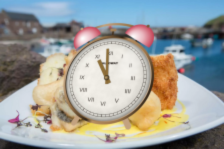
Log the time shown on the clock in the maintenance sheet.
10:59
